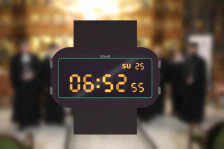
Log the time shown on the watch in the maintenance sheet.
6:52:55
